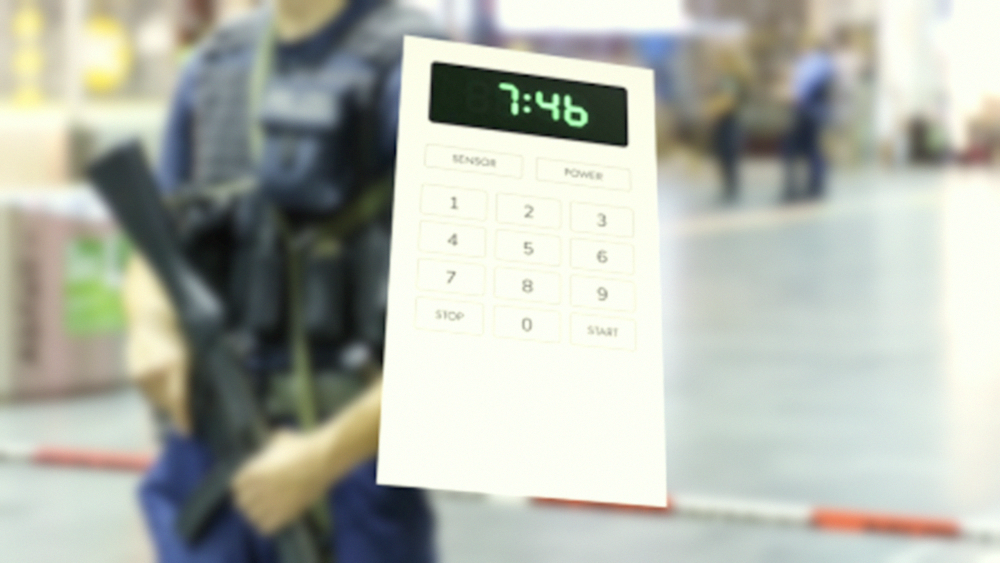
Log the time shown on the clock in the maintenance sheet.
7:46
